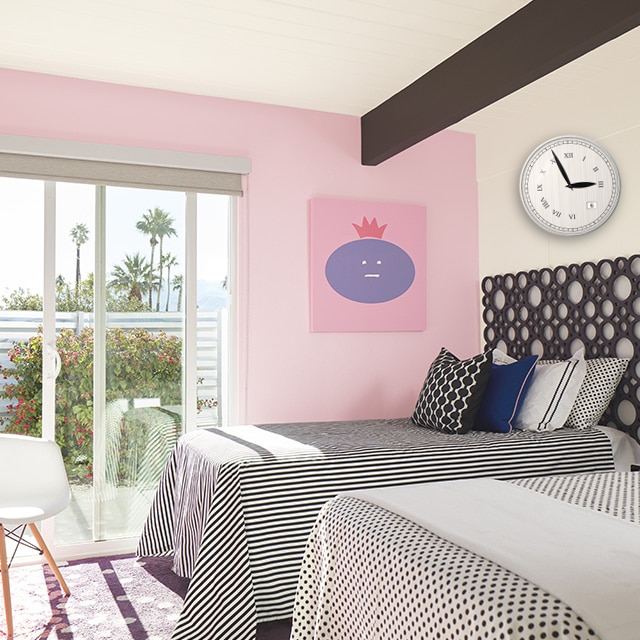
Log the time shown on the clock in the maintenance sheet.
2:56
